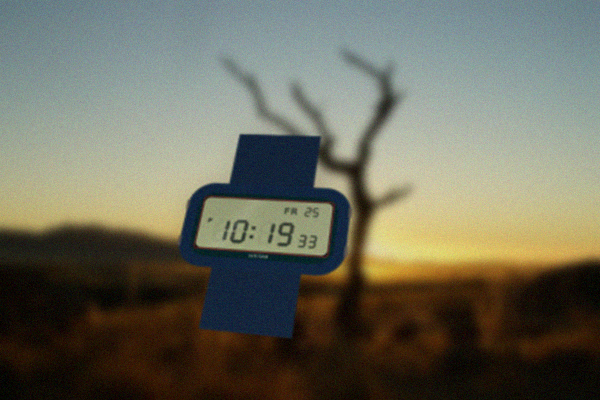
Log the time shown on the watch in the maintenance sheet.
10:19:33
